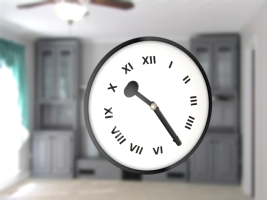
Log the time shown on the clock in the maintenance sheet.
10:25
